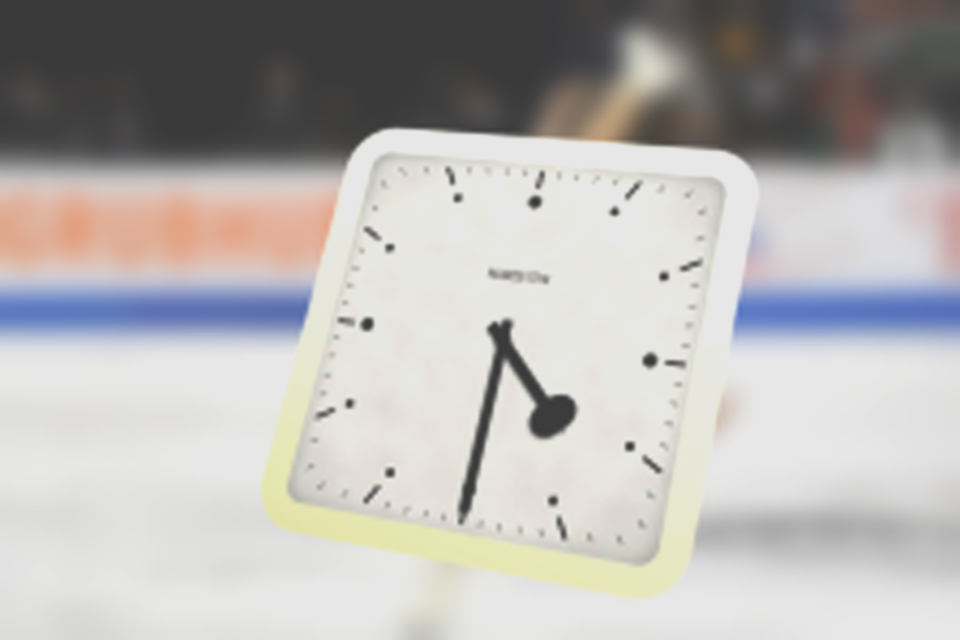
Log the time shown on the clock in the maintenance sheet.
4:30
